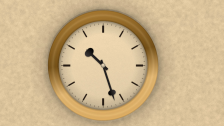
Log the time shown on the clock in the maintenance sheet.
10:27
